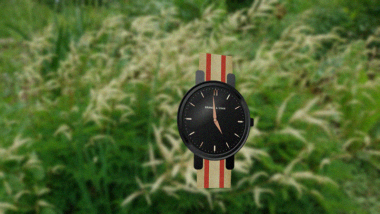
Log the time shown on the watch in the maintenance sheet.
4:59
